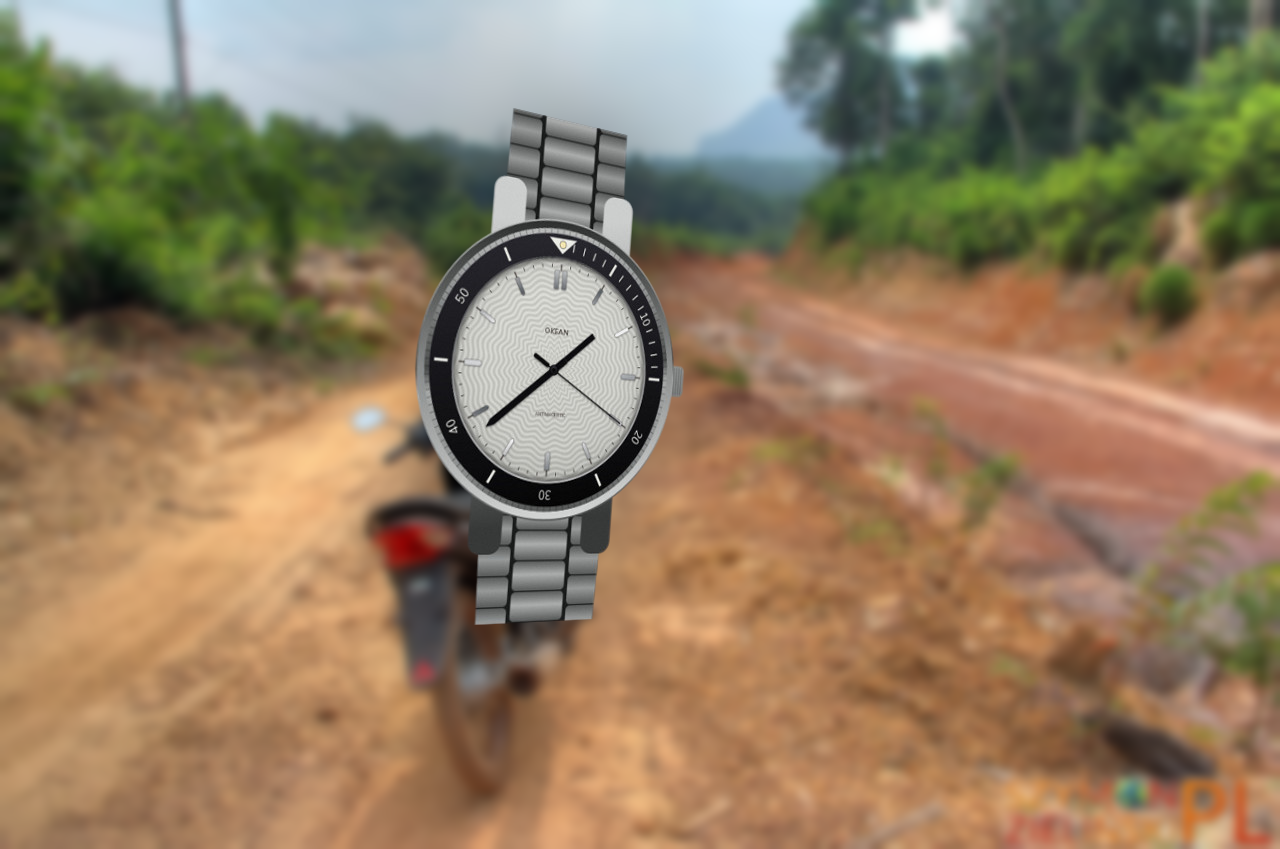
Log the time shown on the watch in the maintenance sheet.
1:38:20
